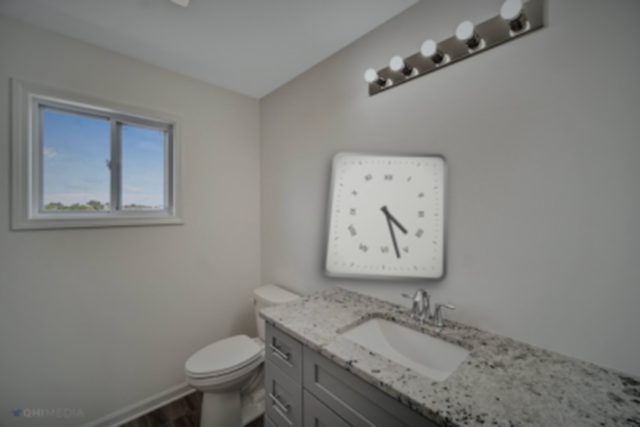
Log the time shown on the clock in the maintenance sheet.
4:27
